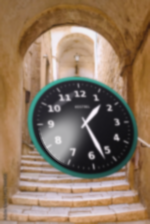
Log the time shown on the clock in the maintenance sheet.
1:27
